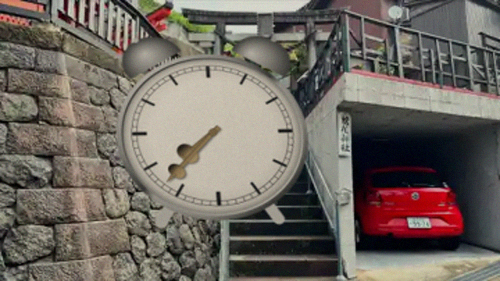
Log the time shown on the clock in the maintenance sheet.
7:37
